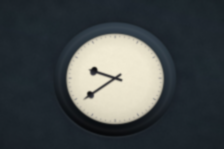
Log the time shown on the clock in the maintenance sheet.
9:39
